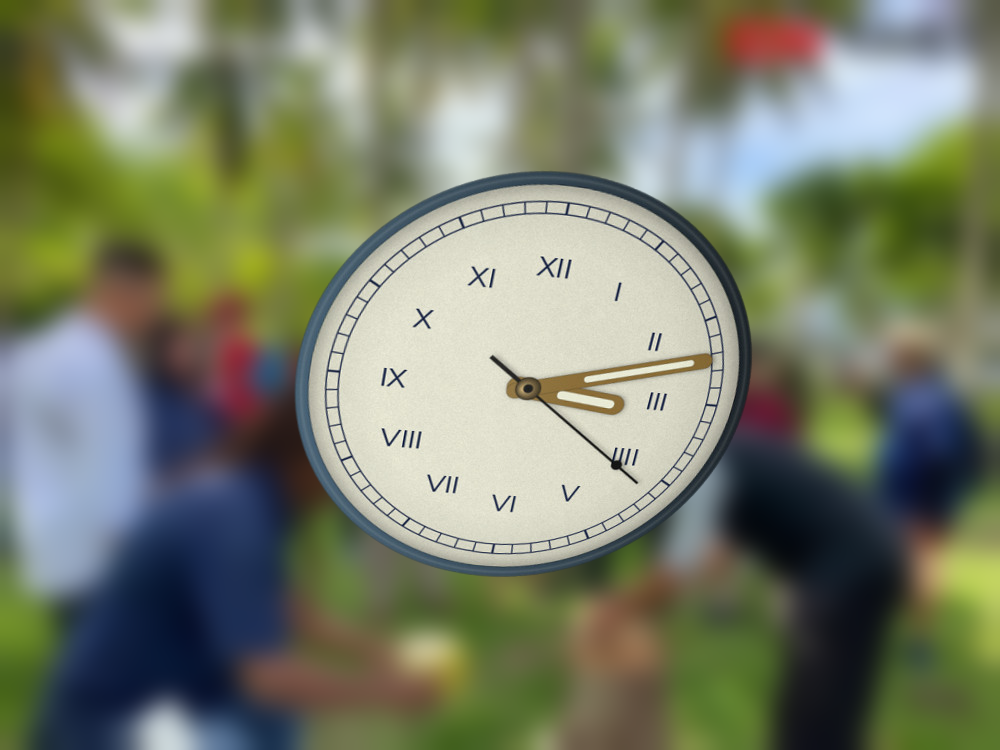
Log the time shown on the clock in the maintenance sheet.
3:12:21
